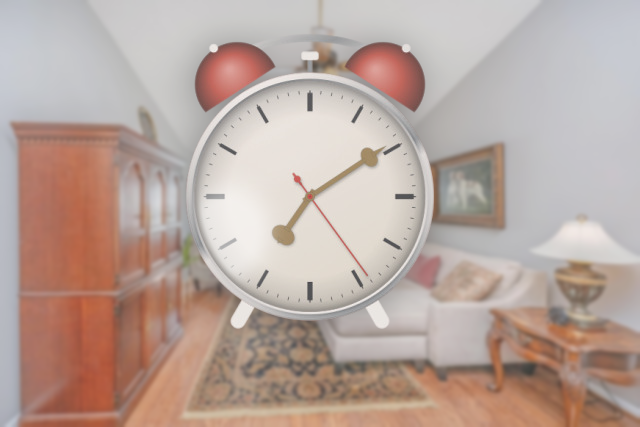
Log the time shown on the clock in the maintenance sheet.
7:09:24
